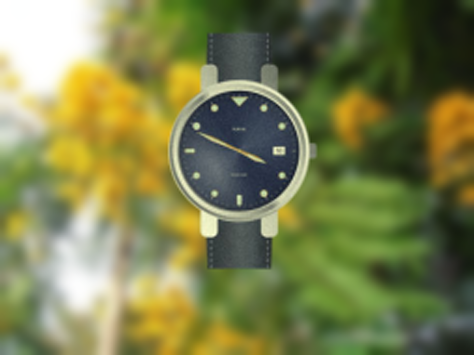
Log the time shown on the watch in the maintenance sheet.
3:49
